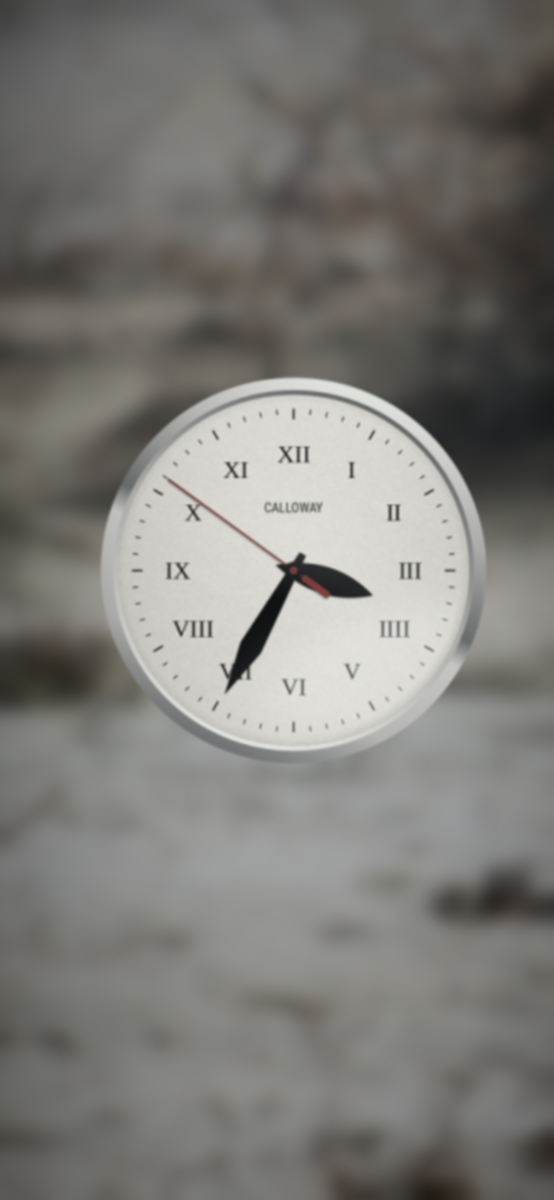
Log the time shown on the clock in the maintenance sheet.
3:34:51
